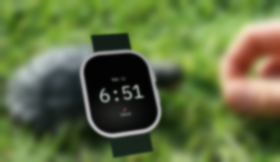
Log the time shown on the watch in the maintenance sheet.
6:51
